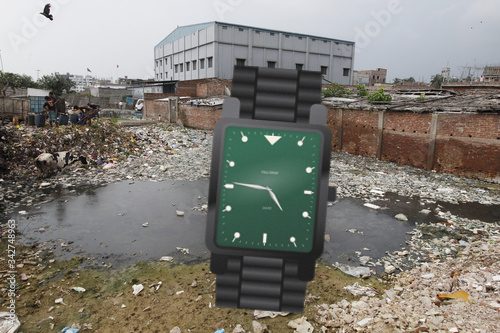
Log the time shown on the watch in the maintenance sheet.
4:46
